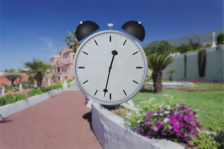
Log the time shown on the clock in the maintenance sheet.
12:32
